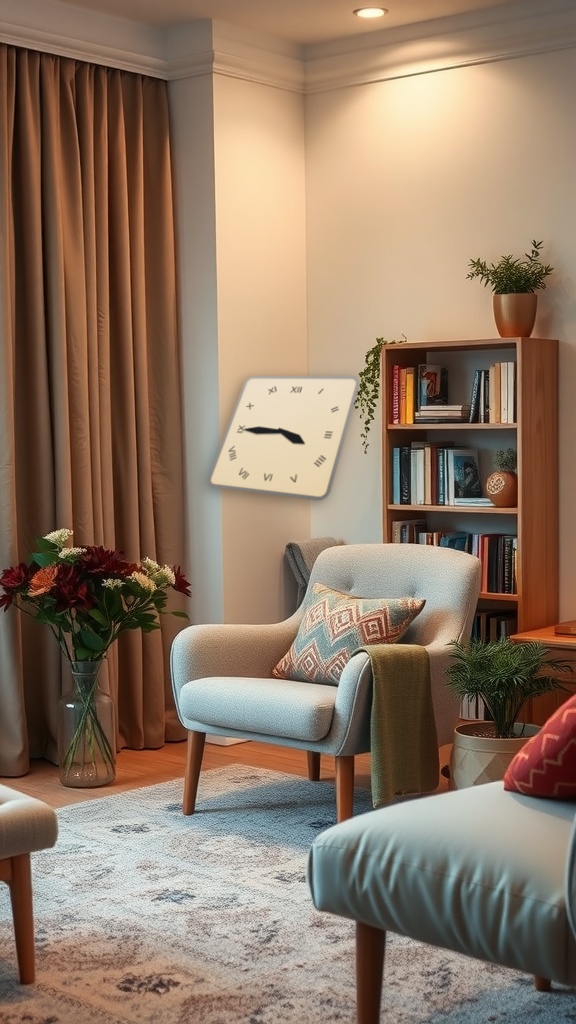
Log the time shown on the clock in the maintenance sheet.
3:45
